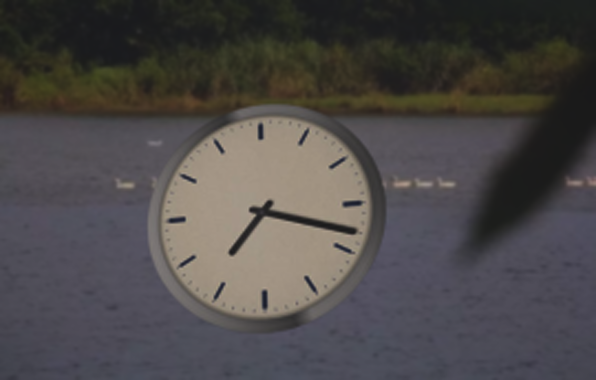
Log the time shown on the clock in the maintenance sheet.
7:18
